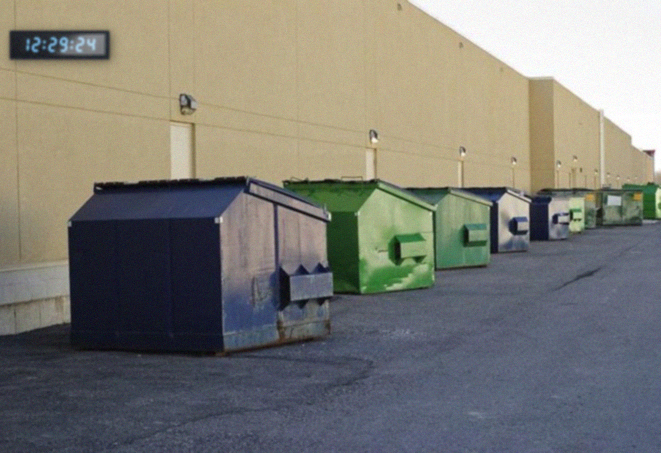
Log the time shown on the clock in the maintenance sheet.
12:29:24
